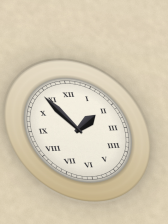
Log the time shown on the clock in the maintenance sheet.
1:54
